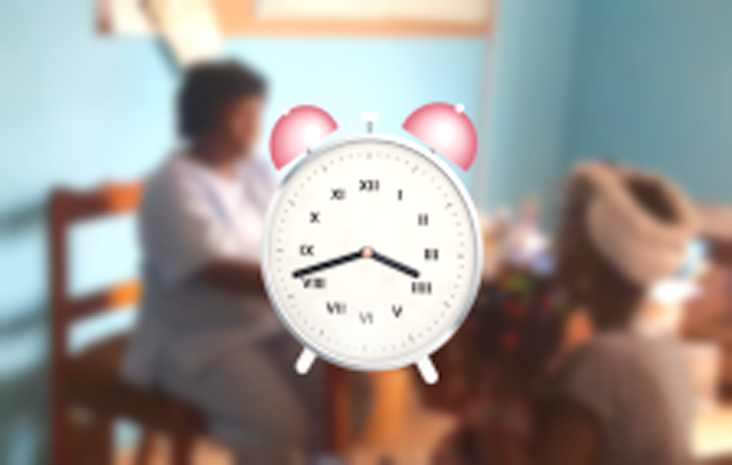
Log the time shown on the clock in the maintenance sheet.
3:42
